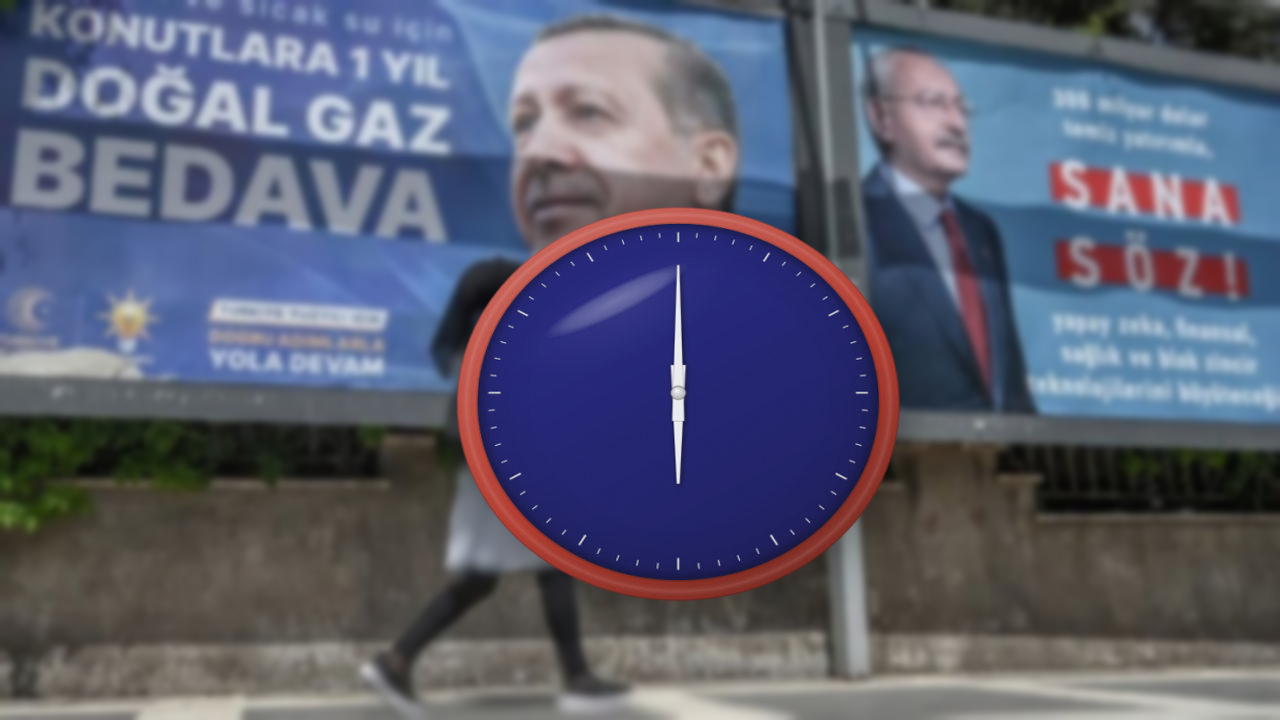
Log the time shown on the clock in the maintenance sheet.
6:00
